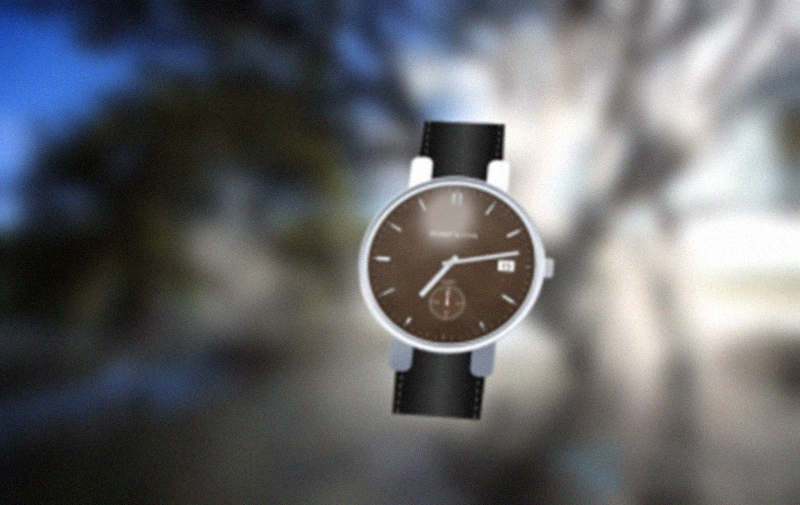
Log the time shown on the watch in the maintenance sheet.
7:13
